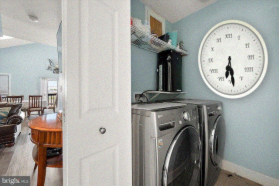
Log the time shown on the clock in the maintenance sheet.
6:29
